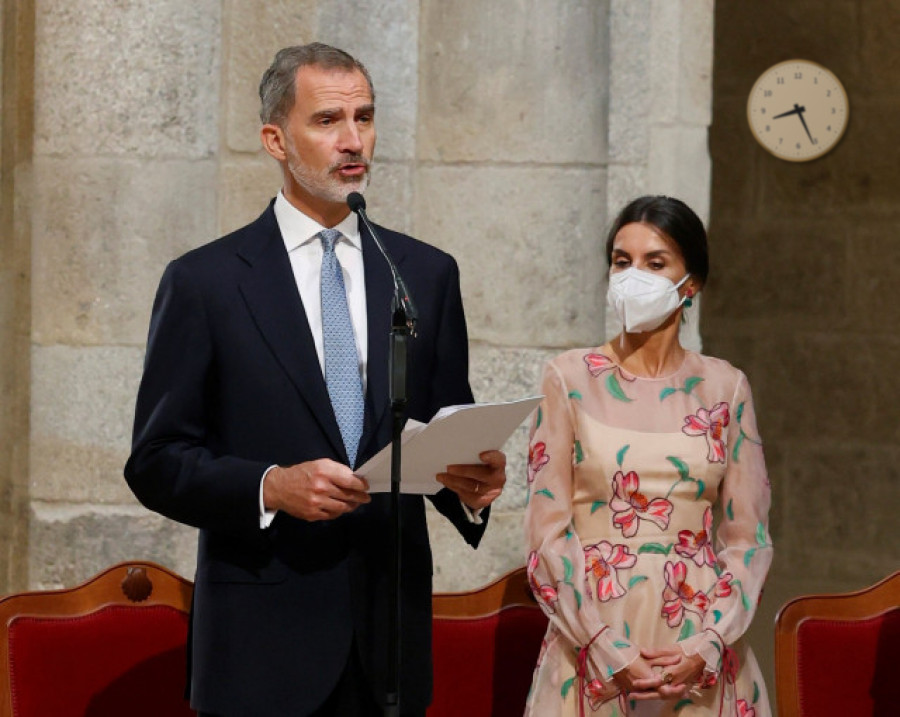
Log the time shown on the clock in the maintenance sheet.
8:26
